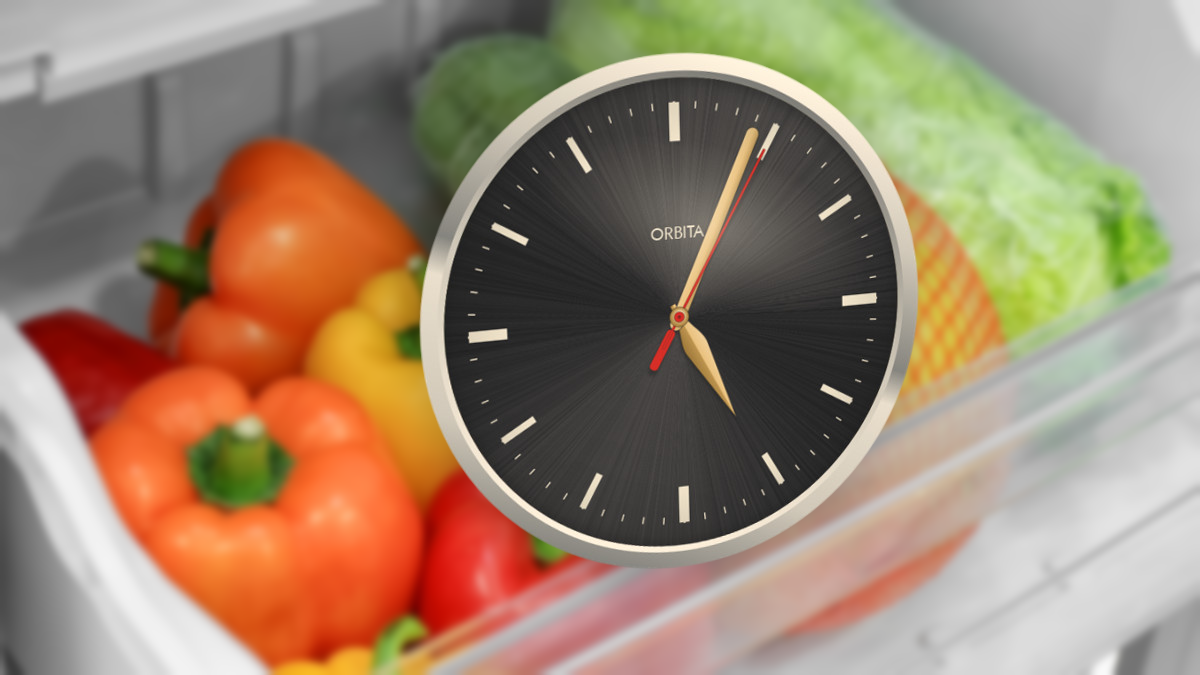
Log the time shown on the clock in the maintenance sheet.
5:04:05
